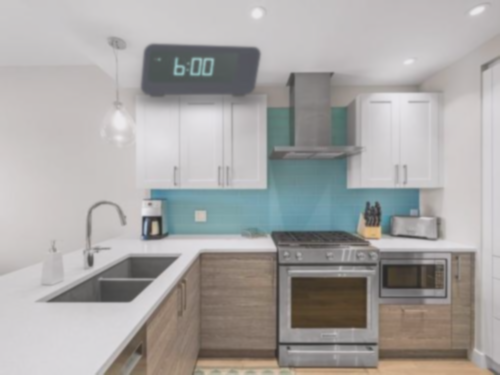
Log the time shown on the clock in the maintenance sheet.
6:00
